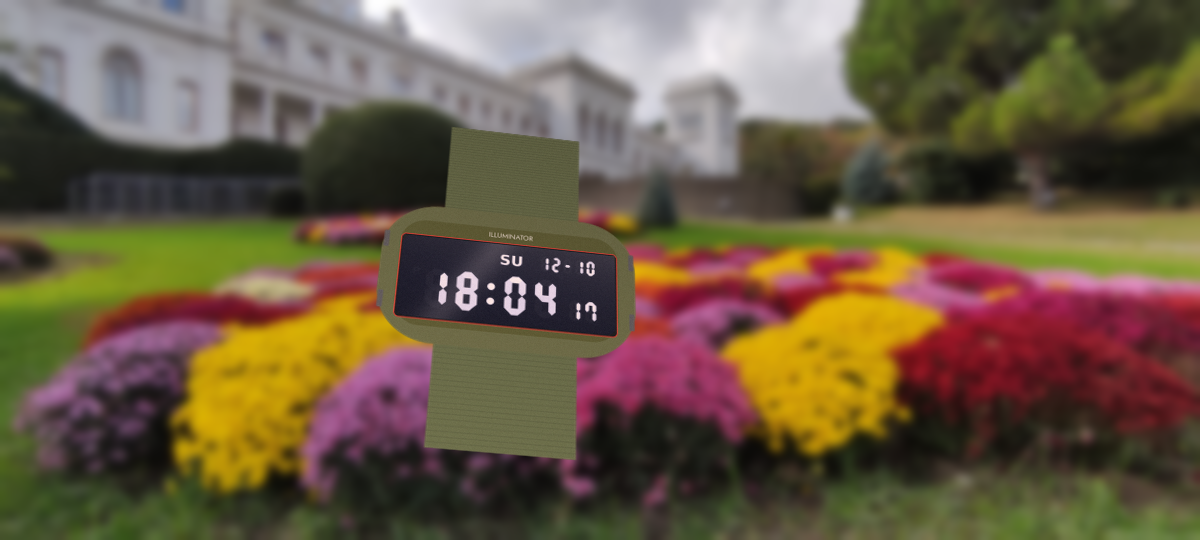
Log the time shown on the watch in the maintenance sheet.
18:04:17
